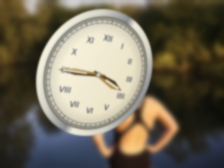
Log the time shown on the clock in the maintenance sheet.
3:45
